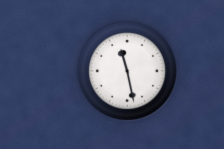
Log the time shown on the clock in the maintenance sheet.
11:28
